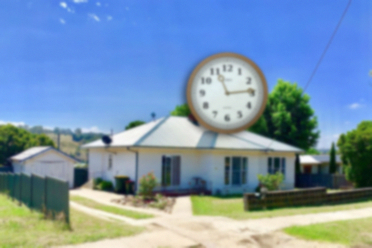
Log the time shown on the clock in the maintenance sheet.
11:14
